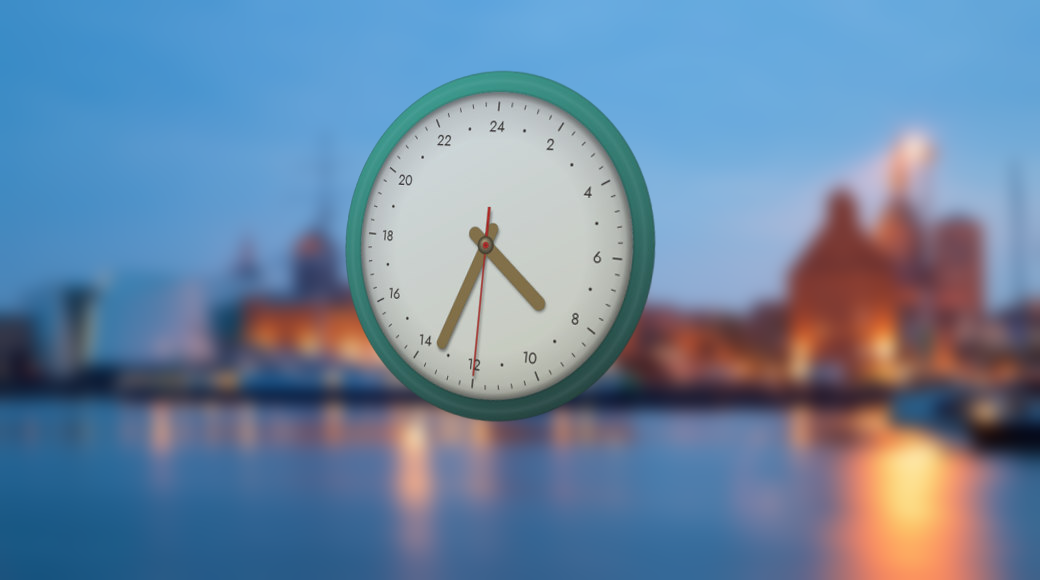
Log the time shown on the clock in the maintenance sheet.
8:33:30
